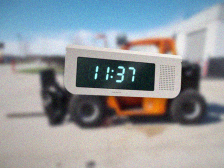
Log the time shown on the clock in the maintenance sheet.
11:37
